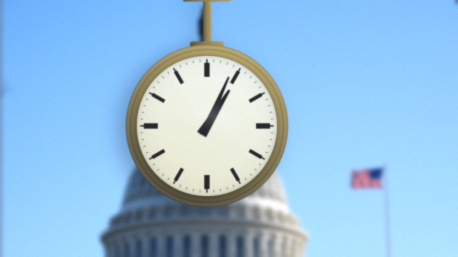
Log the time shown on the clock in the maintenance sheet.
1:04
